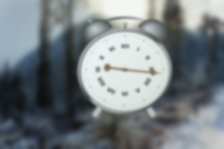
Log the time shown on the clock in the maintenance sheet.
9:16
